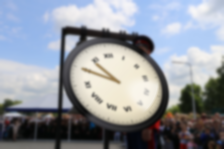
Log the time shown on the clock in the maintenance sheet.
10:50
